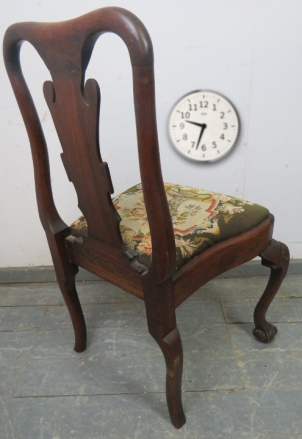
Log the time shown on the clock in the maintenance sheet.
9:33
